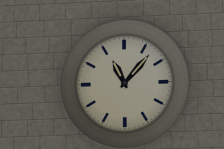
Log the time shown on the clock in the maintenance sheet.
11:07
